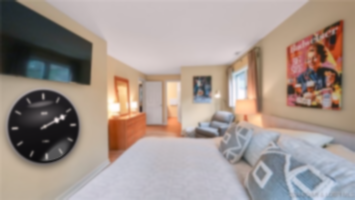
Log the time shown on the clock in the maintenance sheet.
2:11
